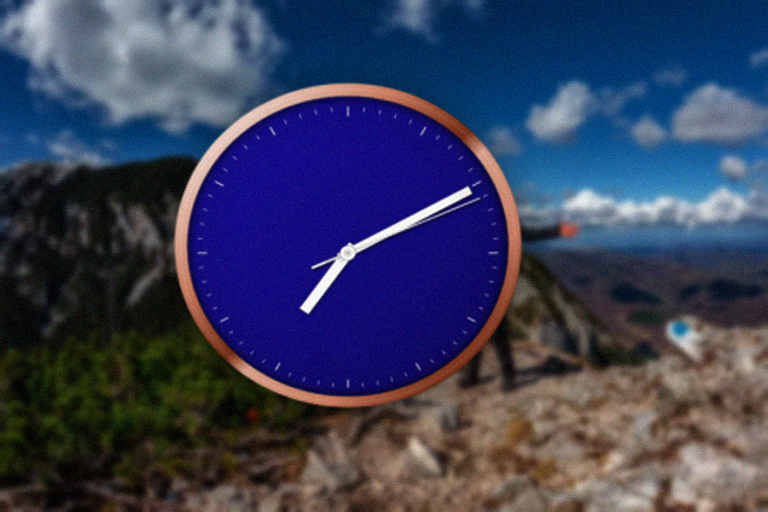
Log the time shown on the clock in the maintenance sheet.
7:10:11
